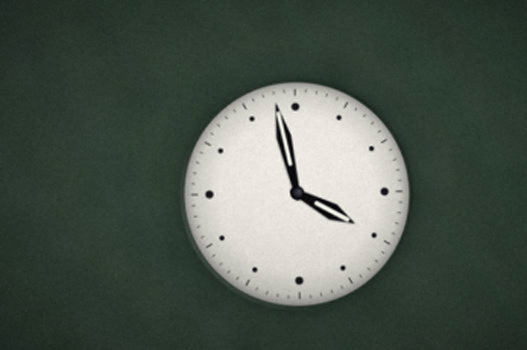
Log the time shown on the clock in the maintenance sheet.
3:58
